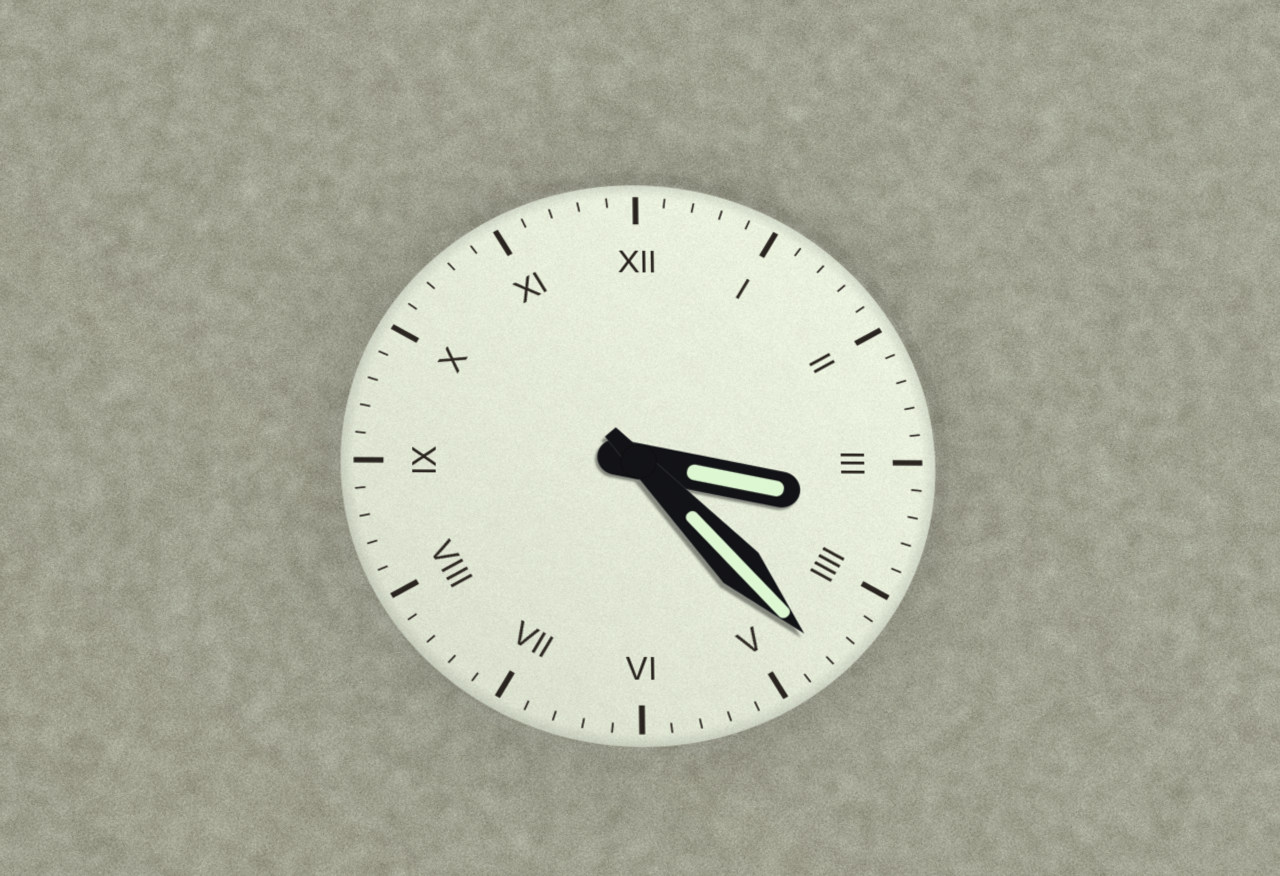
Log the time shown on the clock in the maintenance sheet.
3:23
